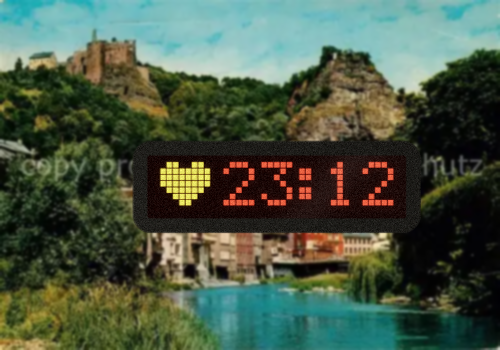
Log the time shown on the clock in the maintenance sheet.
23:12
